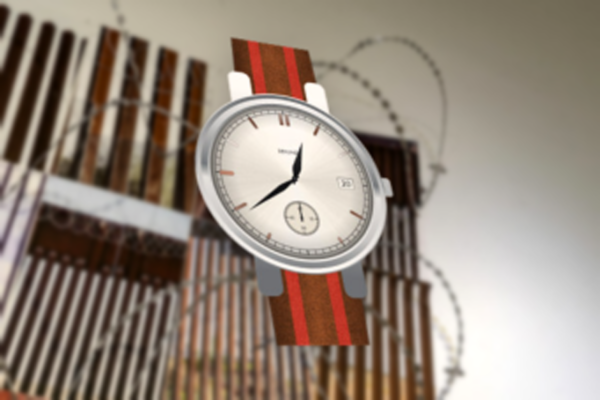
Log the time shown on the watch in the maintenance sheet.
12:39
